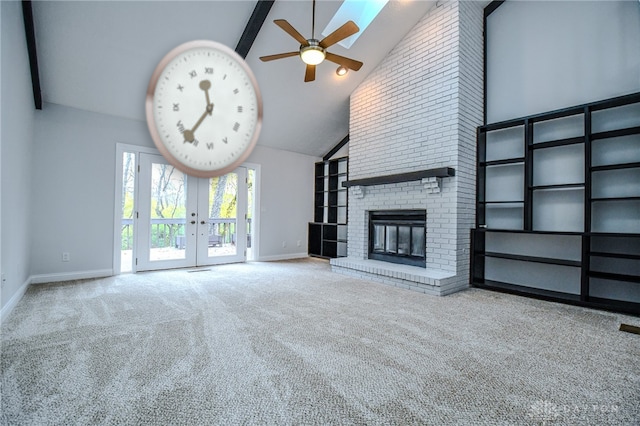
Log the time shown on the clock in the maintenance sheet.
11:37
